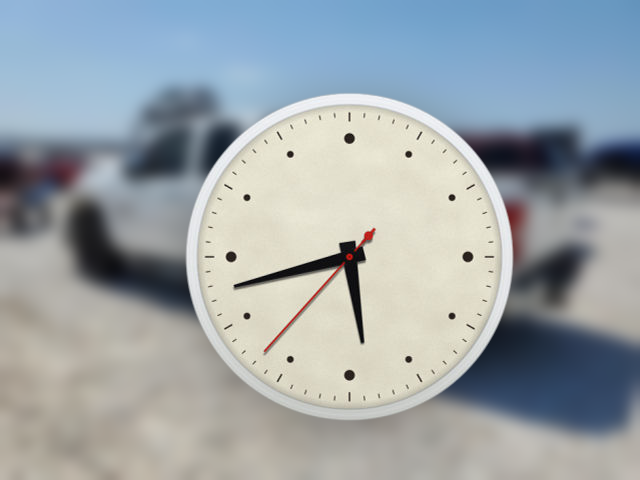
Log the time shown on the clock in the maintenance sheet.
5:42:37
